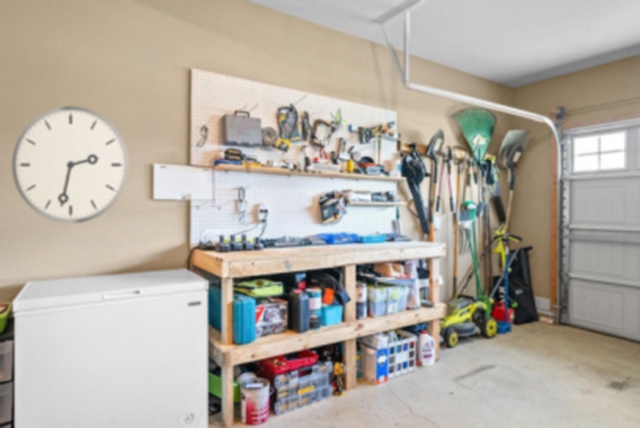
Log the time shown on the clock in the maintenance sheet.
2:32
